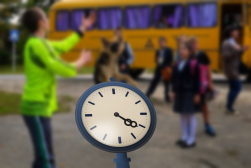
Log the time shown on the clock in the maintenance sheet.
4:21
